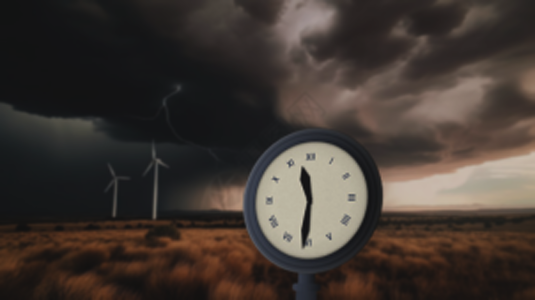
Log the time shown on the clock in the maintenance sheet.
11:31
